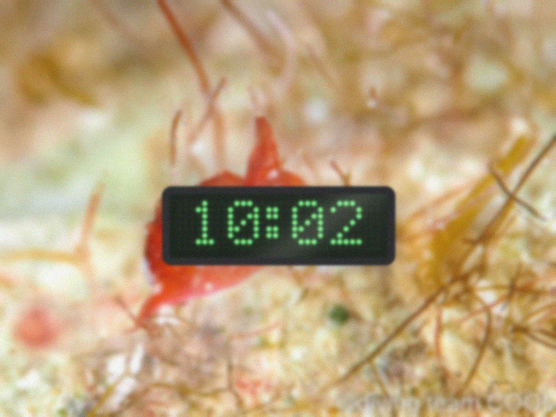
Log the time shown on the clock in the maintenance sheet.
10:02
